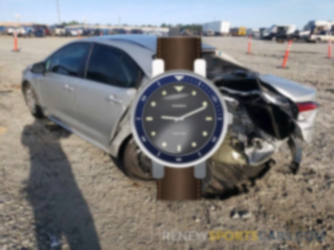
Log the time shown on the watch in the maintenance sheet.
9:11
